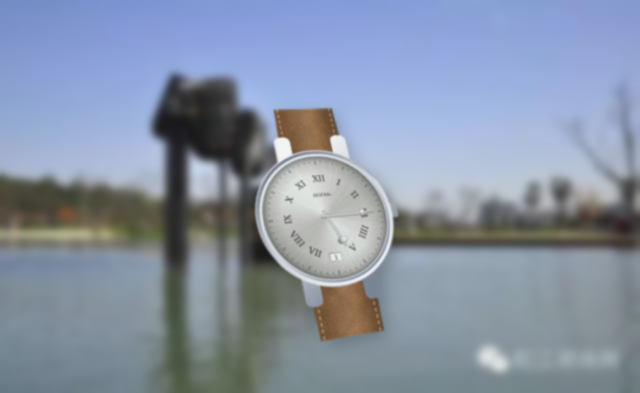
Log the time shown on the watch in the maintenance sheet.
5:15
